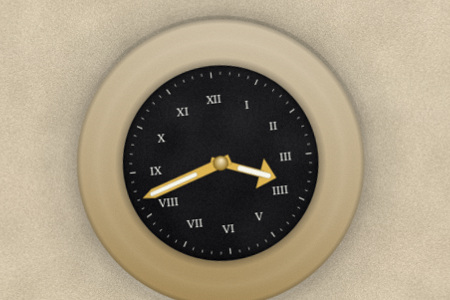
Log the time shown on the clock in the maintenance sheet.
3:42
